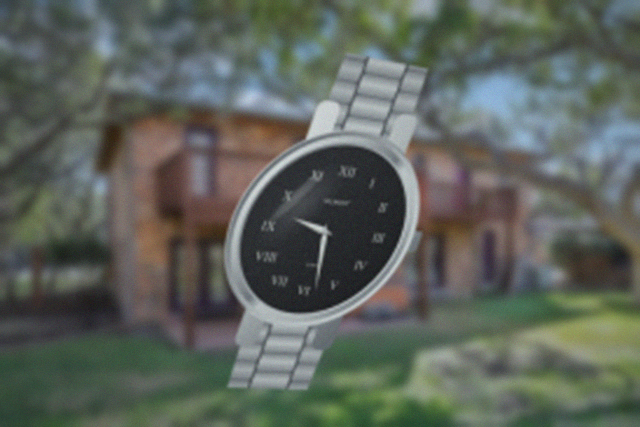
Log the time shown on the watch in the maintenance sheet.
9:28
